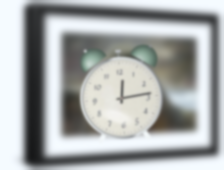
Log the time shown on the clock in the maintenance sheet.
12:14
